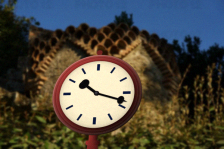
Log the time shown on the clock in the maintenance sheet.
10:18
